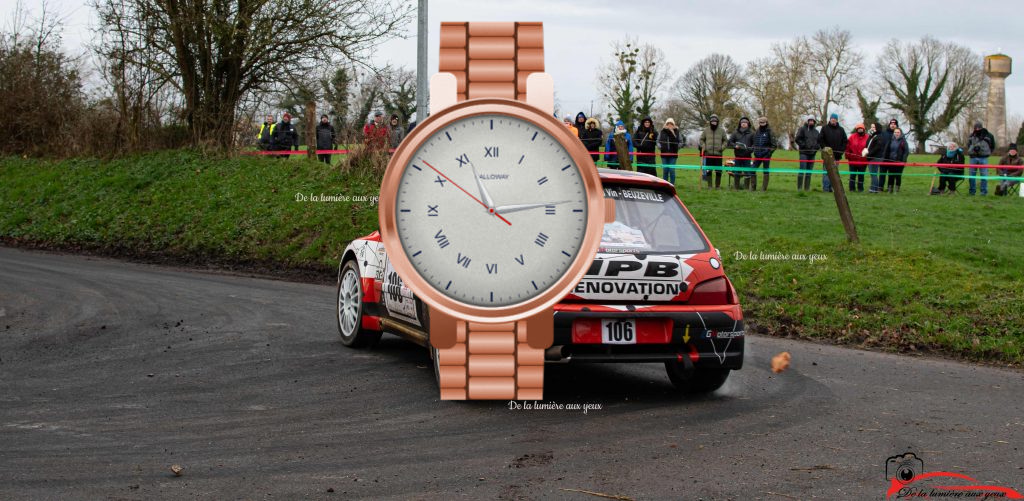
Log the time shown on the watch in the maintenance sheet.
11:13:51
